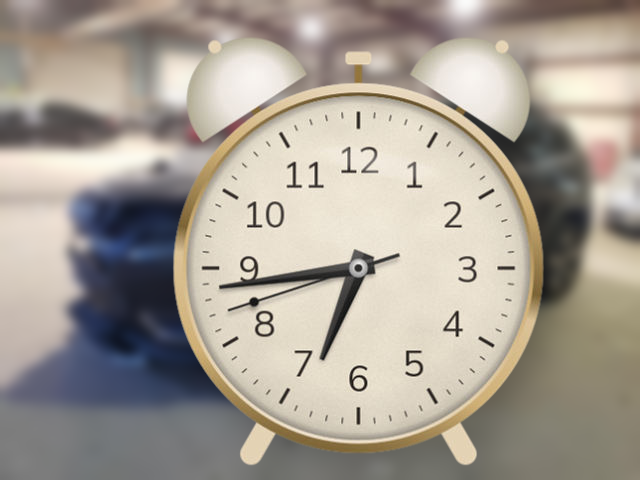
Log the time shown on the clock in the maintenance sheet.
6:43:42
